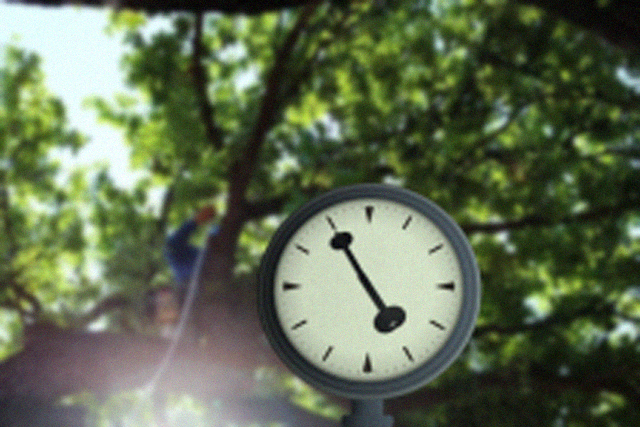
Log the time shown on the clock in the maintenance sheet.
4:55
